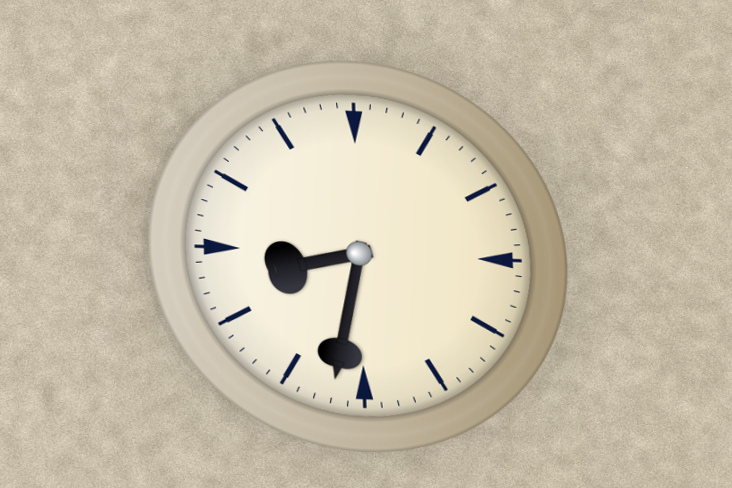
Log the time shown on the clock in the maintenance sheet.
8:32
